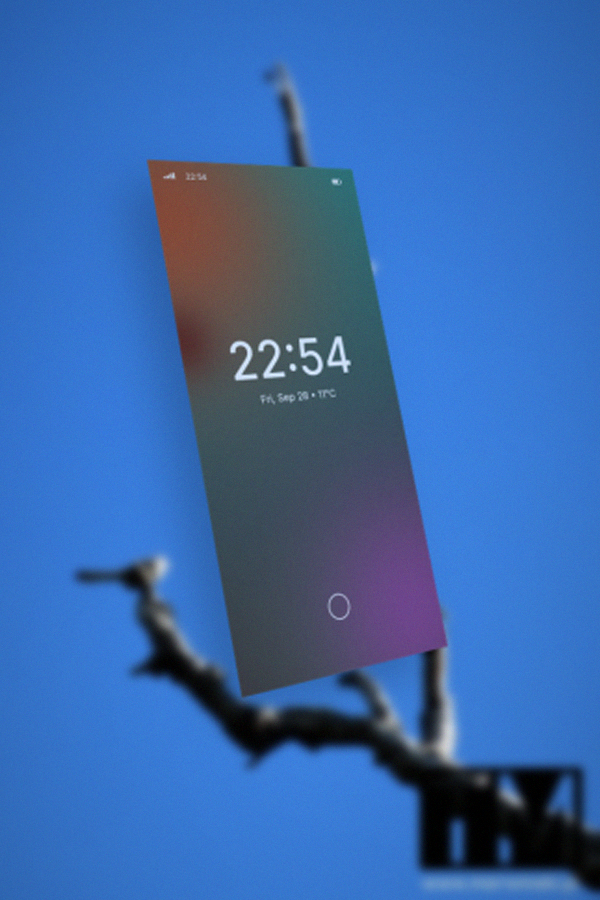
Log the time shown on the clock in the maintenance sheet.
22:54
